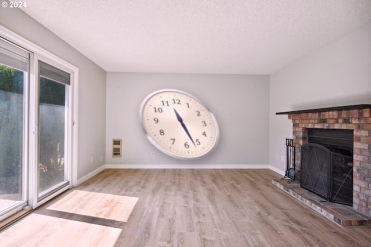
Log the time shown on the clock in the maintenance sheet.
11:27
